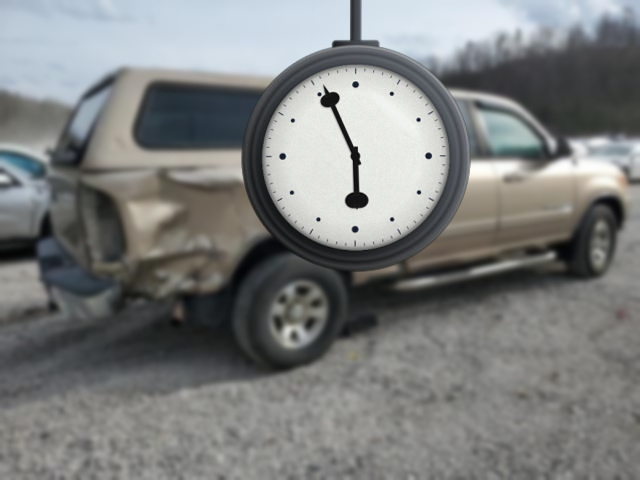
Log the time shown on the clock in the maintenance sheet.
5:56
